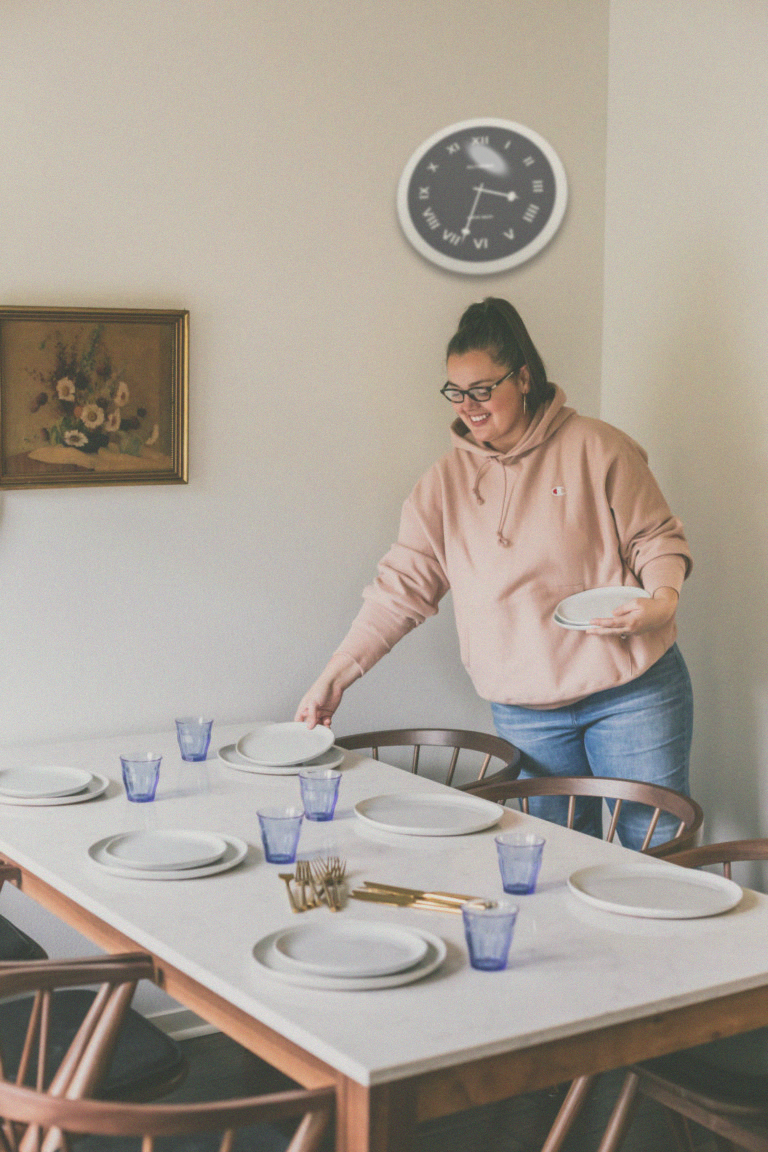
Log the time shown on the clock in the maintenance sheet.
3:33
